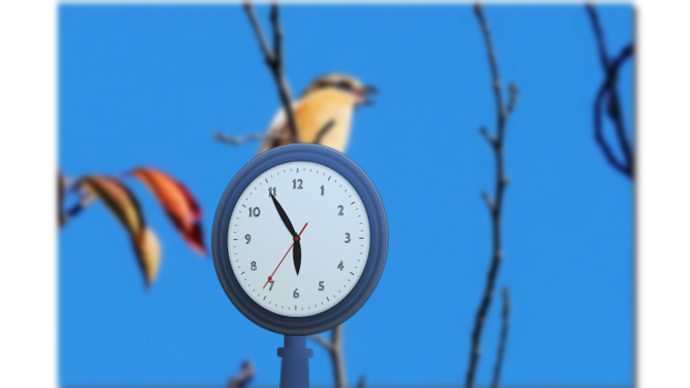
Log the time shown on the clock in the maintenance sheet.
5:54:36
